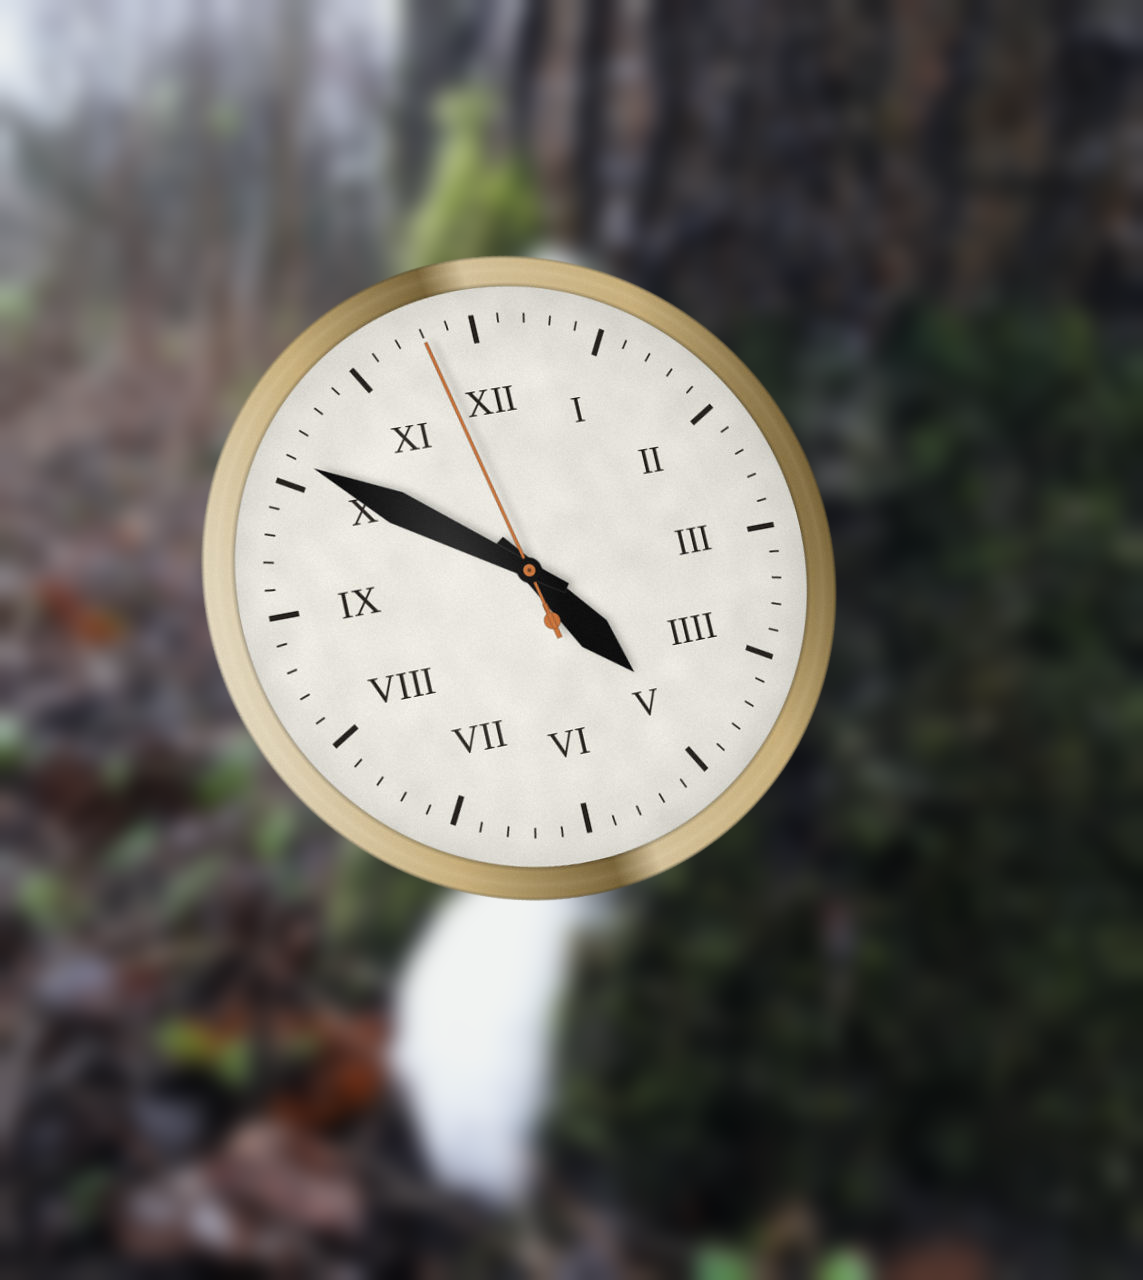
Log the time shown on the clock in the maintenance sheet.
4:50:58
